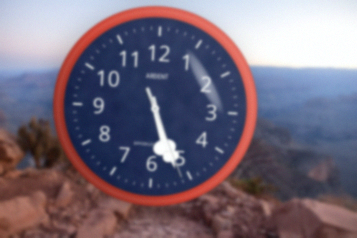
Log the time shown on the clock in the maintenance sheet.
5:26:26
